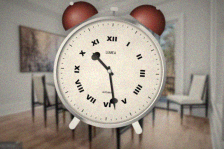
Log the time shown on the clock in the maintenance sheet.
10:28
